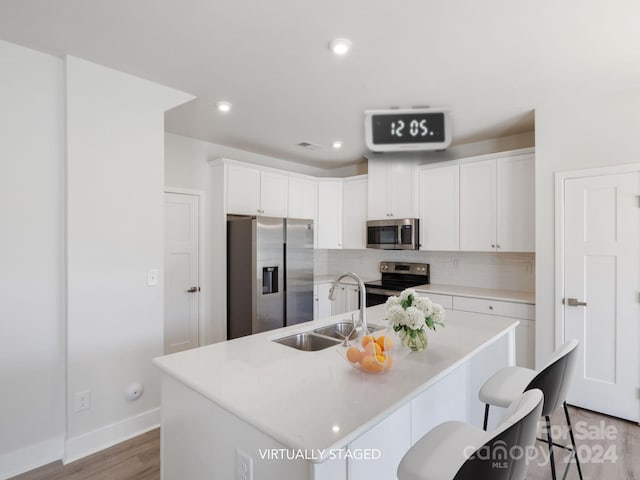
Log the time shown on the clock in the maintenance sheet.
12:05
